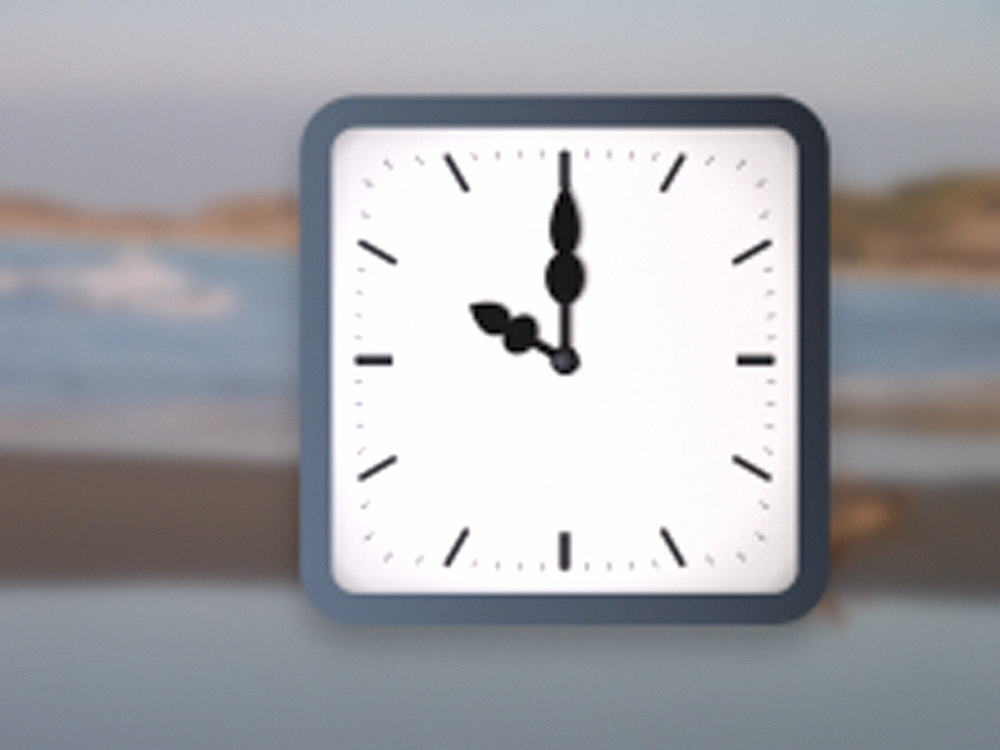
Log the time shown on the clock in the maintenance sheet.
10:00
